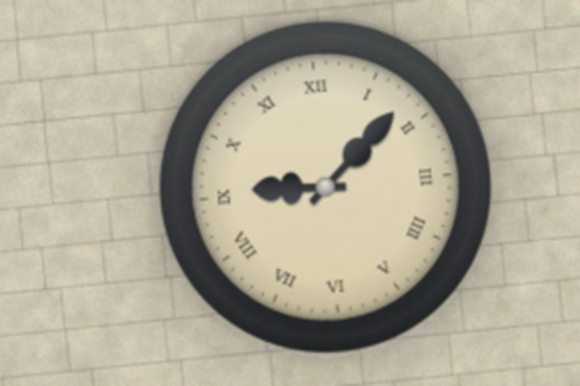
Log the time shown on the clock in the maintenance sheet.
9:08
